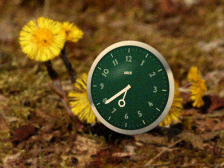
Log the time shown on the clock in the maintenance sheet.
6:39
